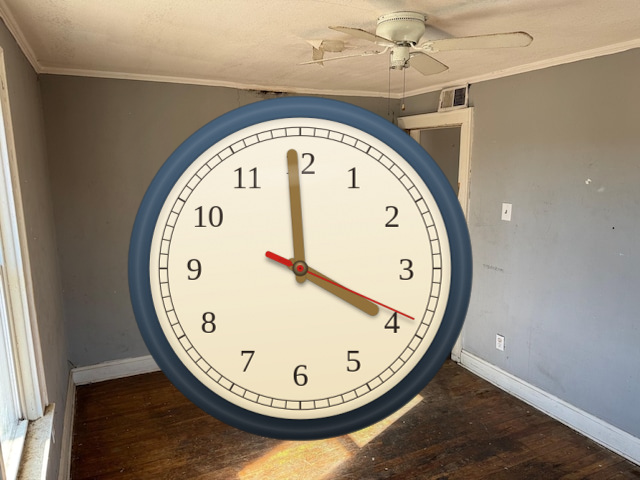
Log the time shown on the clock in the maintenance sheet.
3:59:19
